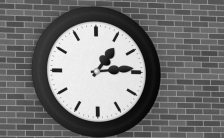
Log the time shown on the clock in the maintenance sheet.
1:14
